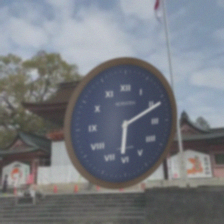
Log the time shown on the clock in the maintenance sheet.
6:11
